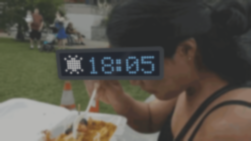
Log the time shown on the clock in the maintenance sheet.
18:05
